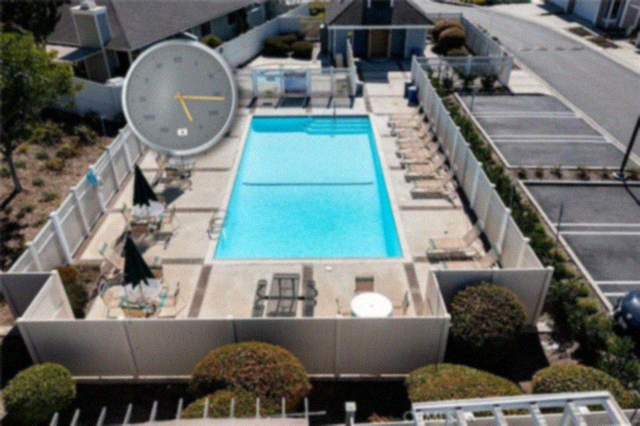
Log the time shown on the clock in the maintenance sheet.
5:16
